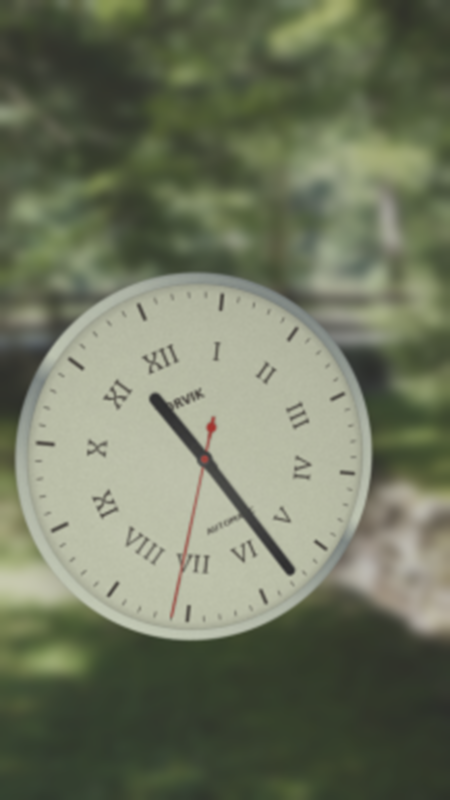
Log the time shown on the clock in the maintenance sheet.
11:27:36
